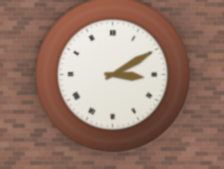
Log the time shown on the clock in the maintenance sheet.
3:10
